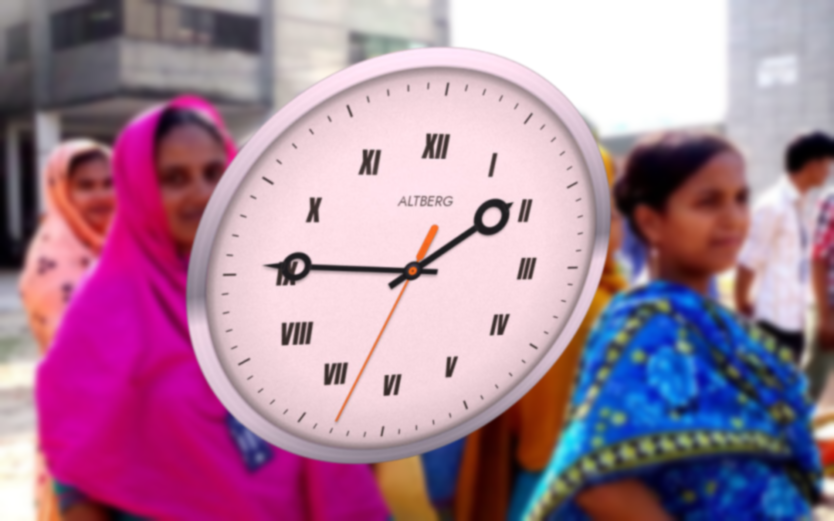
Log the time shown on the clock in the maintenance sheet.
1:45:33
